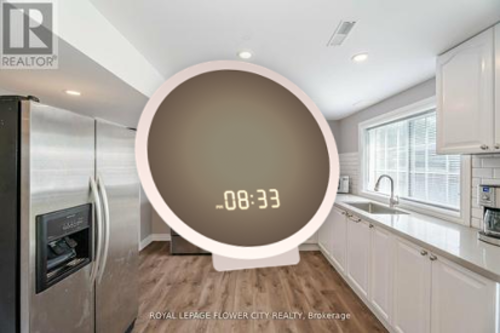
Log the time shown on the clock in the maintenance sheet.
8:33
